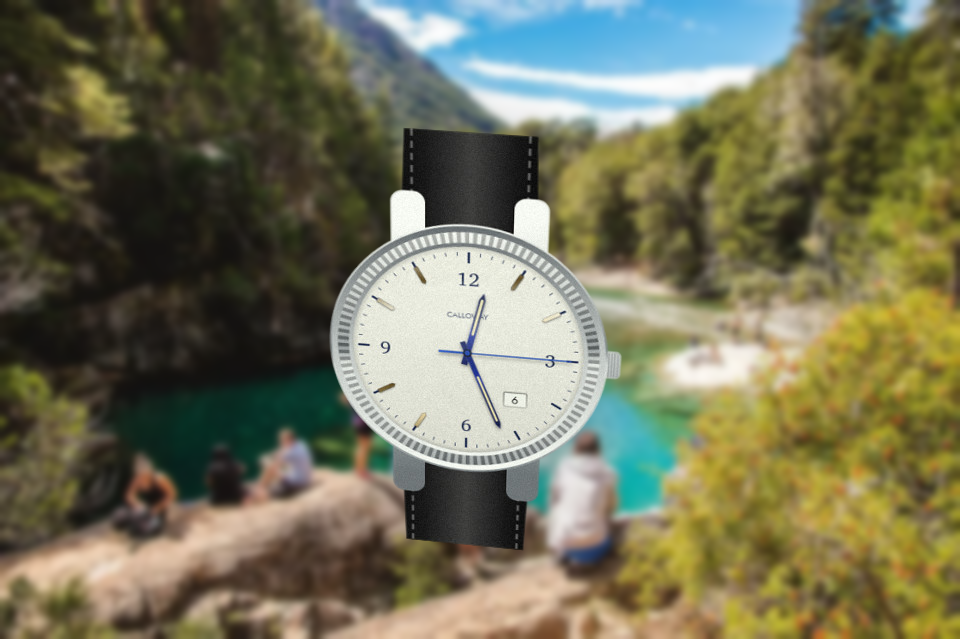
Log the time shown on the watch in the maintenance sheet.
12:26:15
